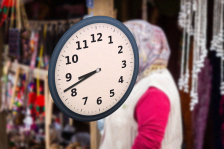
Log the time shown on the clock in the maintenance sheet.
8:42
